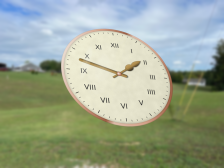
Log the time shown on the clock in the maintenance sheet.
1:48
